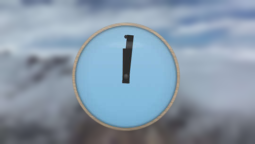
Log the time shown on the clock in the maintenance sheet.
12:01
